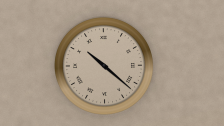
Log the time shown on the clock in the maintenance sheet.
10:22
